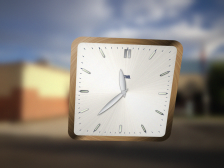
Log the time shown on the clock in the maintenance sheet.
11:37
